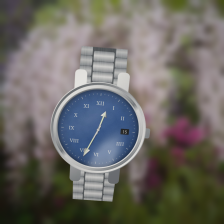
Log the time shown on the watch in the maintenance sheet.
12:34
